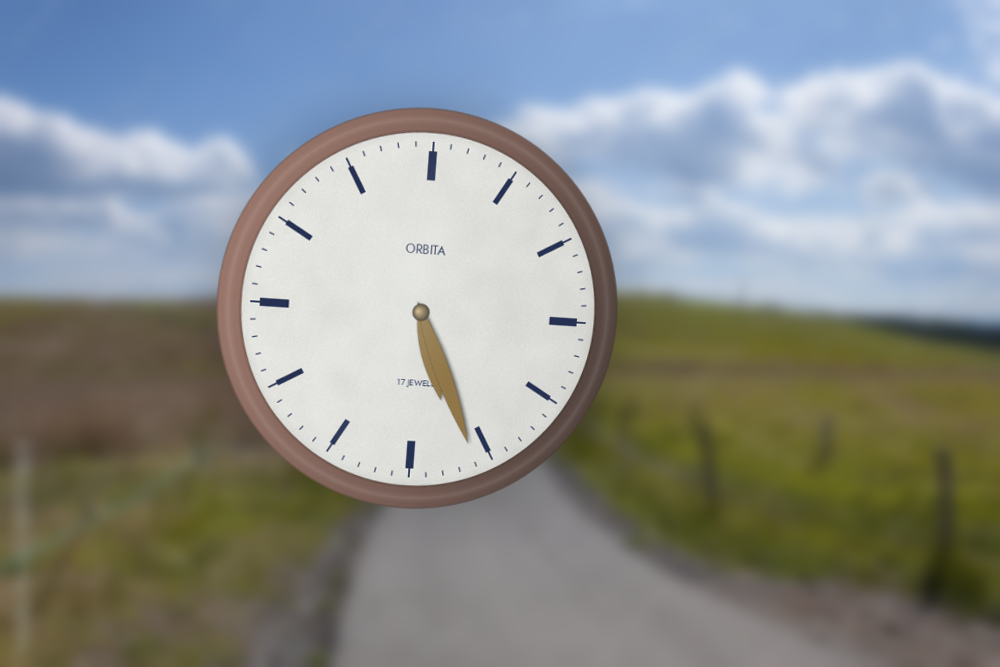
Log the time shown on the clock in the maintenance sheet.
5:26
